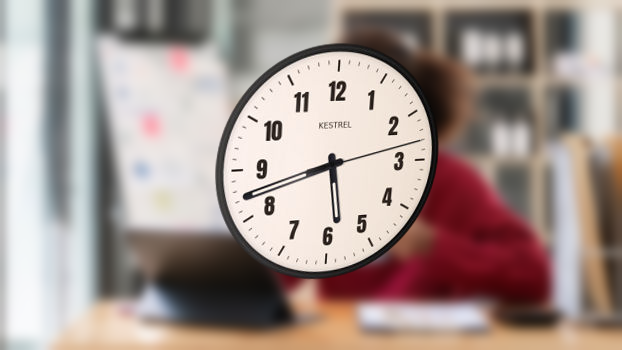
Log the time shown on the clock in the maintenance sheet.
5:42:13
